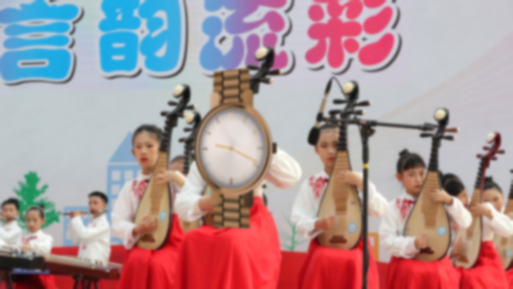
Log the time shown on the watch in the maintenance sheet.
9:19
